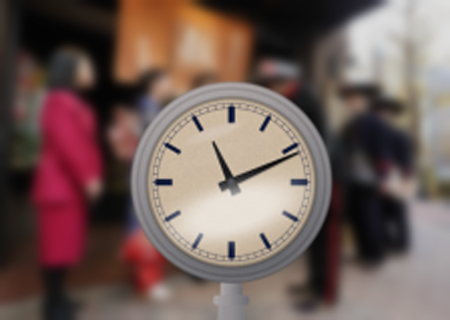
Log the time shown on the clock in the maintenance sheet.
11:11
